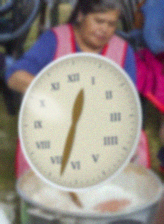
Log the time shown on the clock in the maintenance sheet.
12:33
